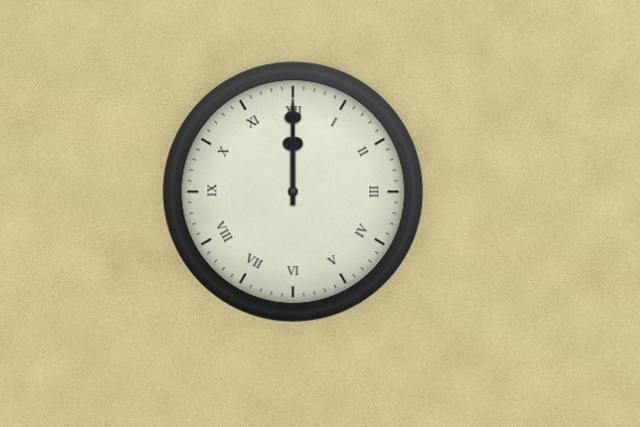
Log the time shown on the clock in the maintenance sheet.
12:00
